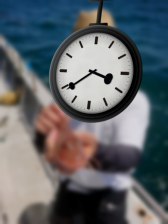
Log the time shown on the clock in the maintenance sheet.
3:39
